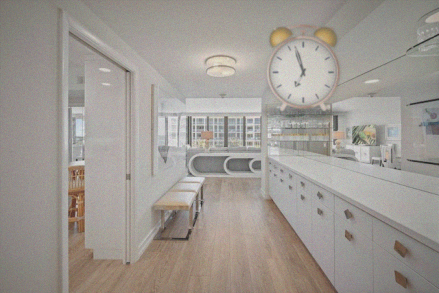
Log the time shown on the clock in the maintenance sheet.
6:57
